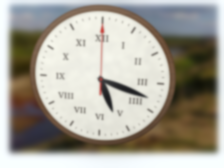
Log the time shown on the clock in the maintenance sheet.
5:18:00
